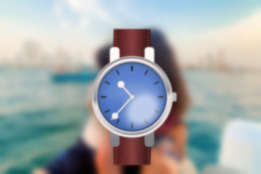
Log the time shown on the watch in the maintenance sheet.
10:37
